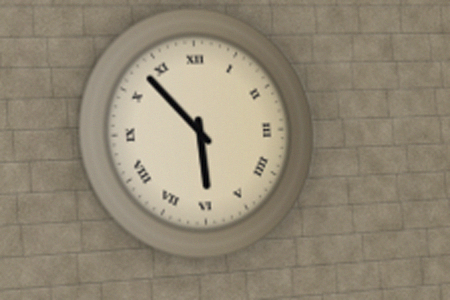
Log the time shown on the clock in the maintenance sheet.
5:53
